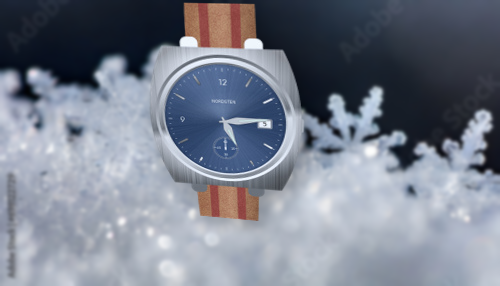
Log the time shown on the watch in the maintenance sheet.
5:14
